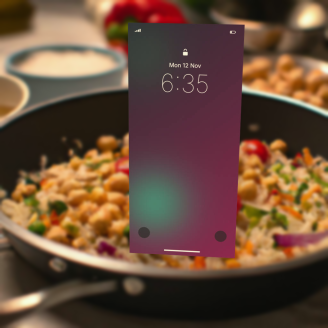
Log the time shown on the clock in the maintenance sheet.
6:35
